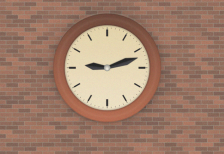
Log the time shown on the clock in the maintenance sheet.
9:12
